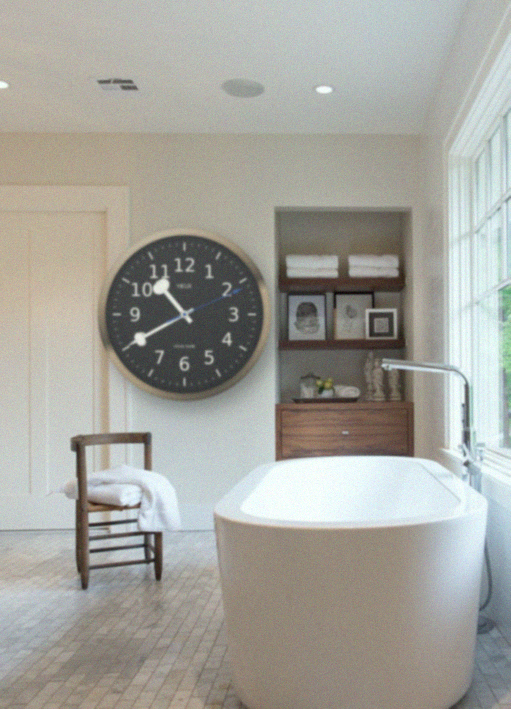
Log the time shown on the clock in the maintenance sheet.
10:40:11
